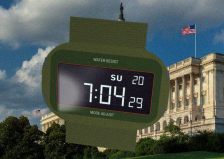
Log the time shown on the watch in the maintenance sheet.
7:04:29
